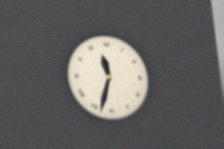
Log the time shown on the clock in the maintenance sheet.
11:33
